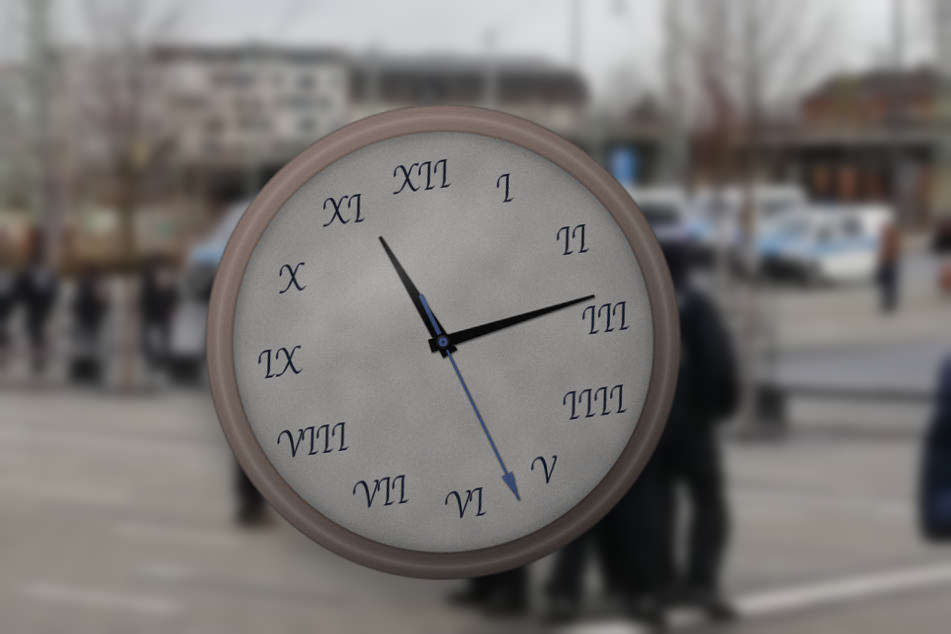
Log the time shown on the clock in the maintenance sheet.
11:13:27
